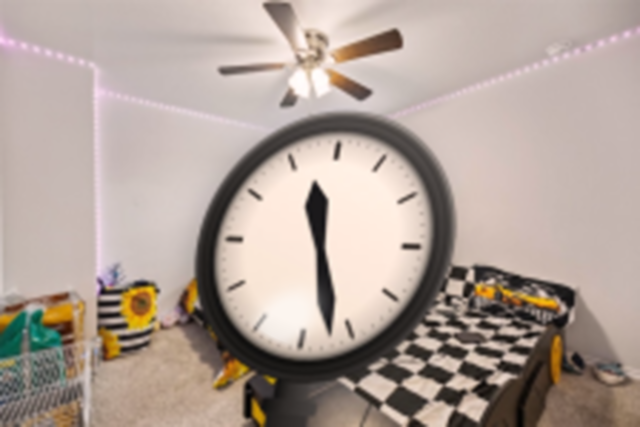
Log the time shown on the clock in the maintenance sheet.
11:27
